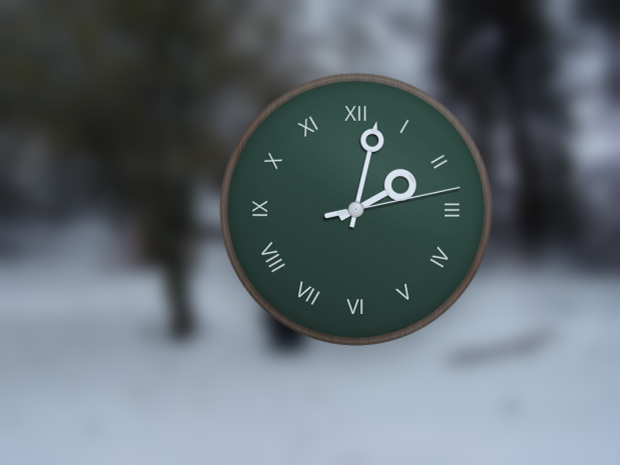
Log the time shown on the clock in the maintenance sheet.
2:02:13
